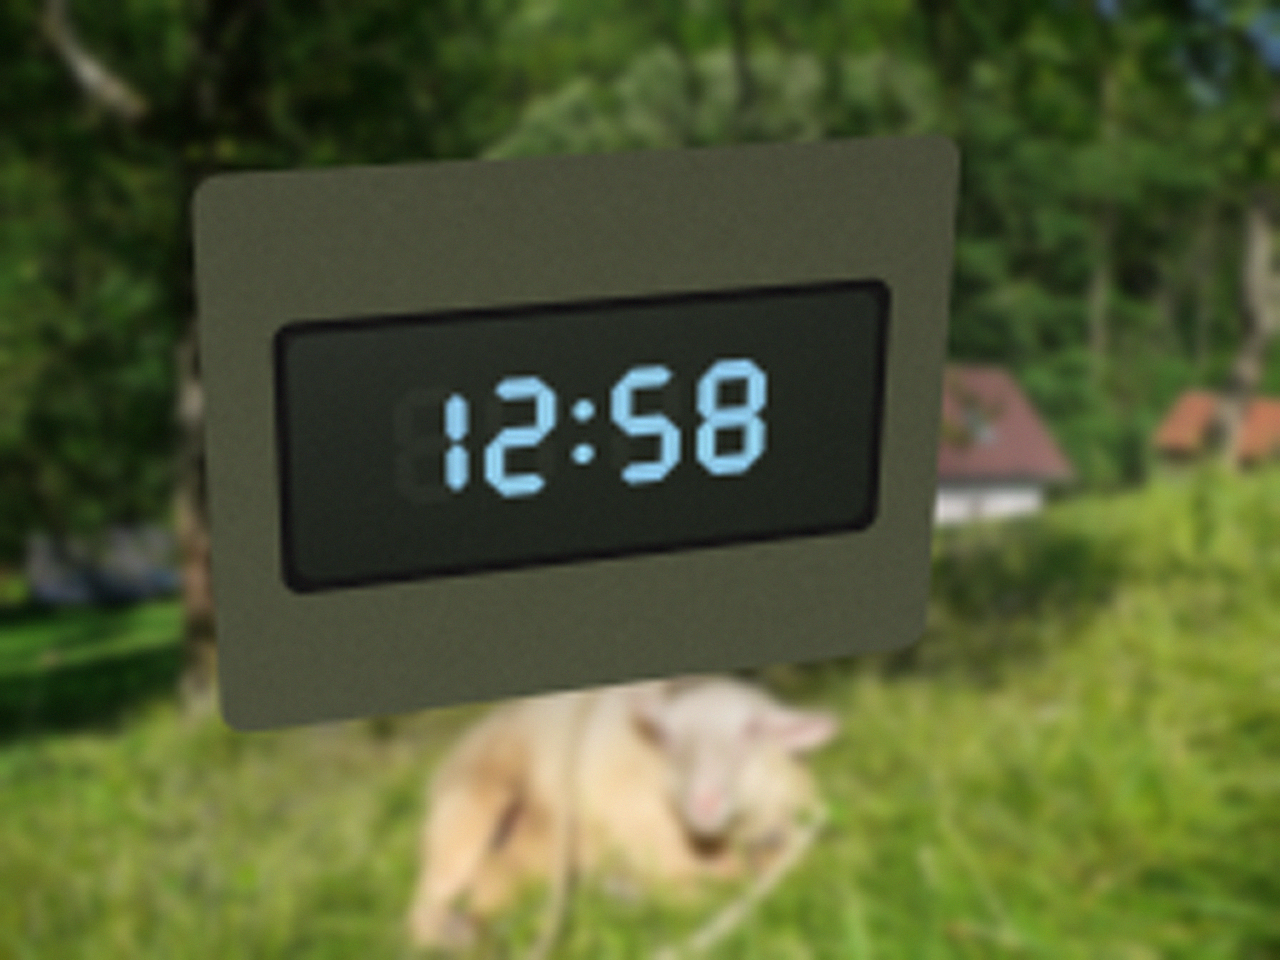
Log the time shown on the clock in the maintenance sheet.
12:58
